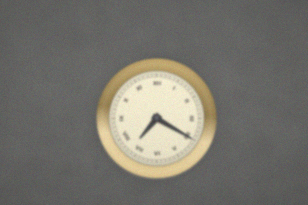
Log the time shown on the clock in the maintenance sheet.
7:20
